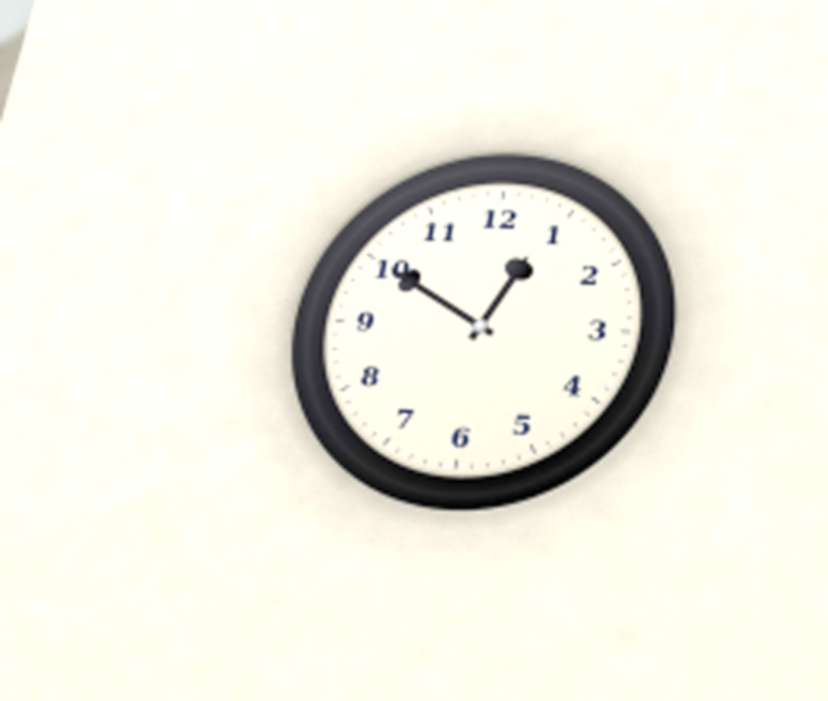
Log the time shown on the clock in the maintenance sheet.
12:50
